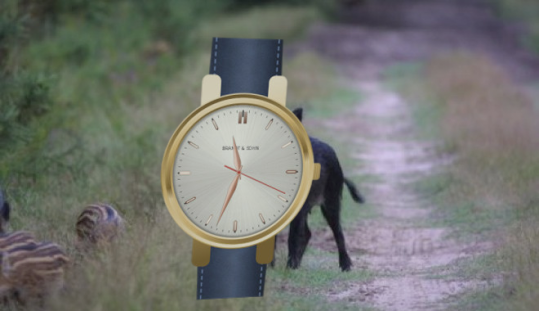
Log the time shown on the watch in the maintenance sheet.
11:33:19
